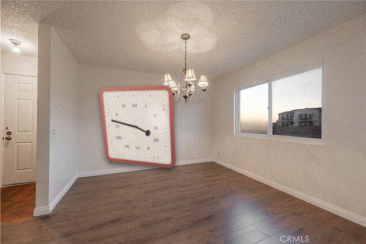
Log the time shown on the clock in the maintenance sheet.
3:47
